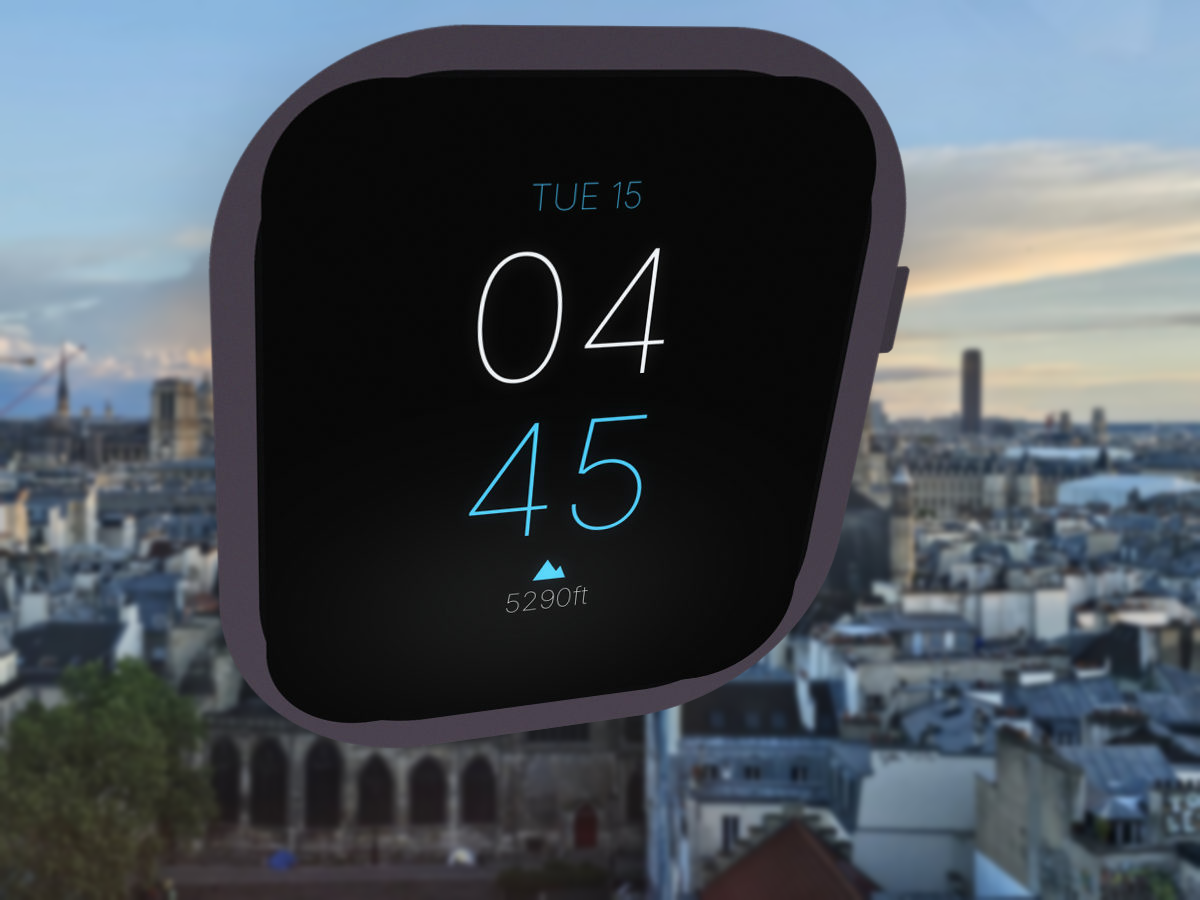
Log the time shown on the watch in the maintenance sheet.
4:45
